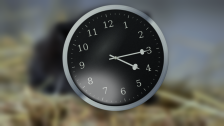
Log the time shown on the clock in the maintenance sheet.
4:15
